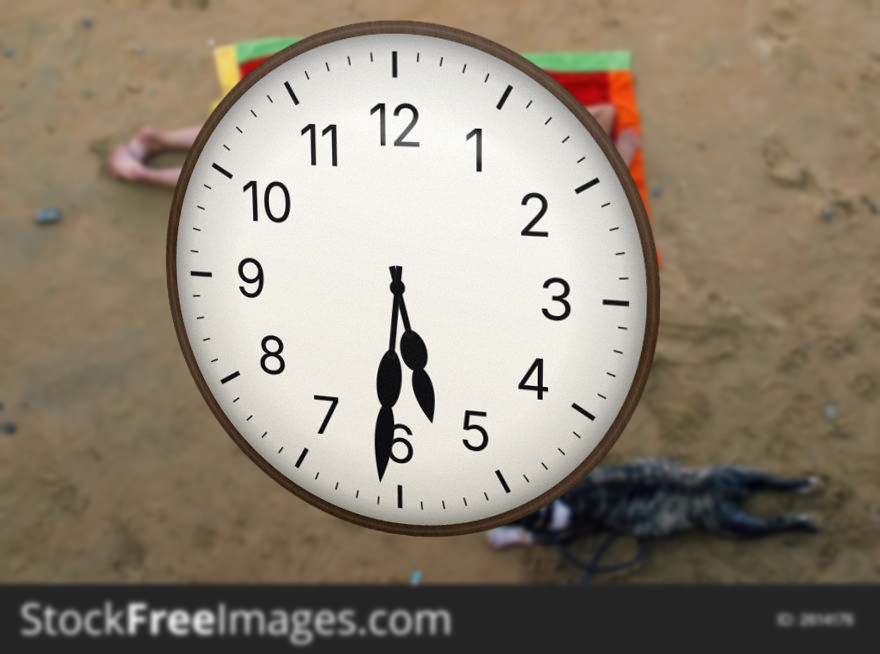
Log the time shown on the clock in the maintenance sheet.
5:31
